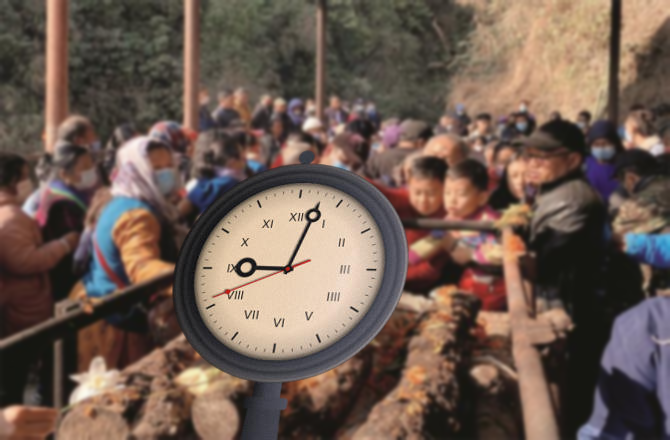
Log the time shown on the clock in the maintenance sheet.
9:02:41
